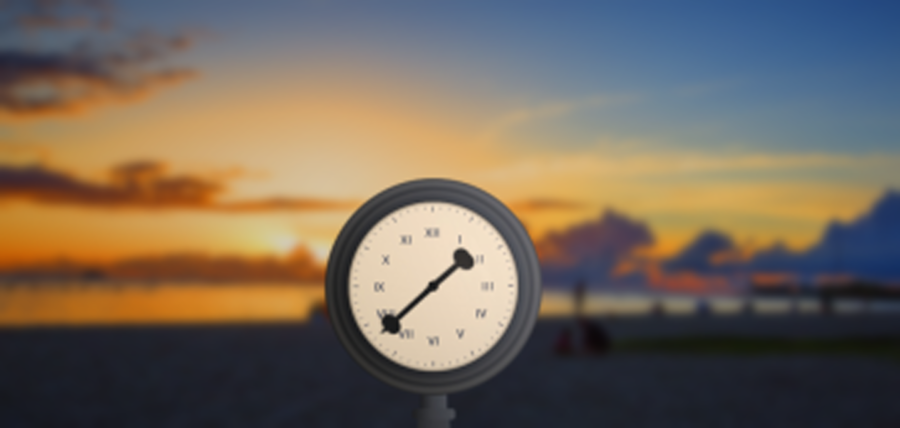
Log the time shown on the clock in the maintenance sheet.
1:38
